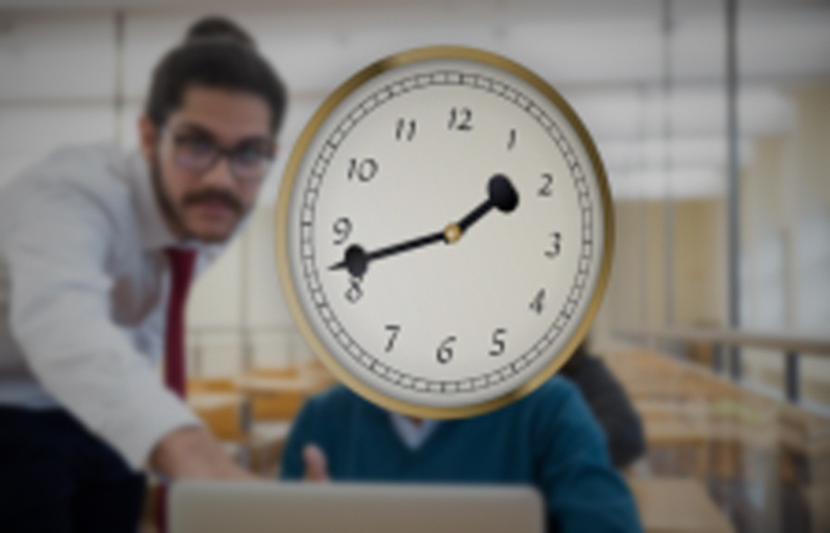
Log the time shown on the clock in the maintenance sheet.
1:42
